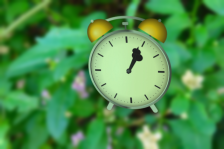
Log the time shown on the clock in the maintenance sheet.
1:04
